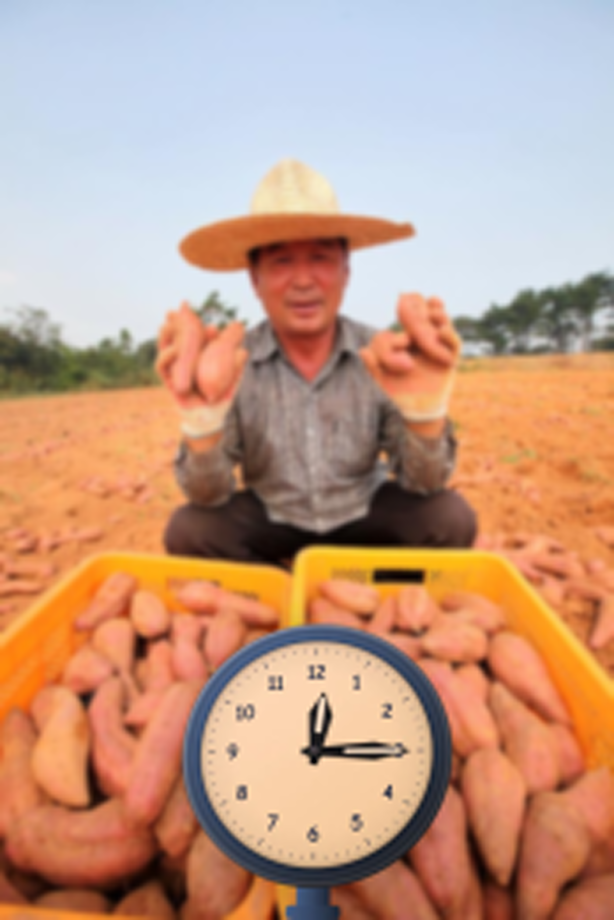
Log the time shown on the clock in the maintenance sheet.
12:15
